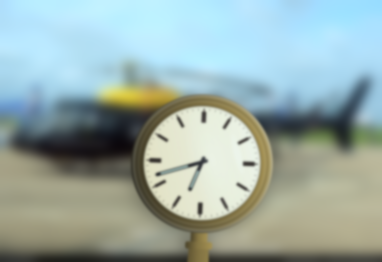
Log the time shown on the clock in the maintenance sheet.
6:42
